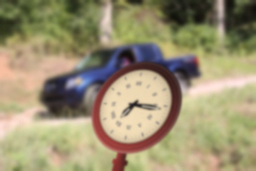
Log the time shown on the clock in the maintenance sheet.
7:16
